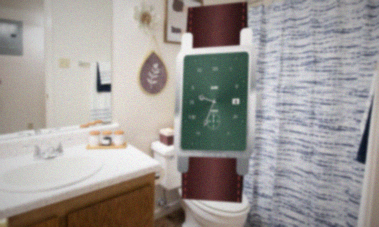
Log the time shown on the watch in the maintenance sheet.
9:34
